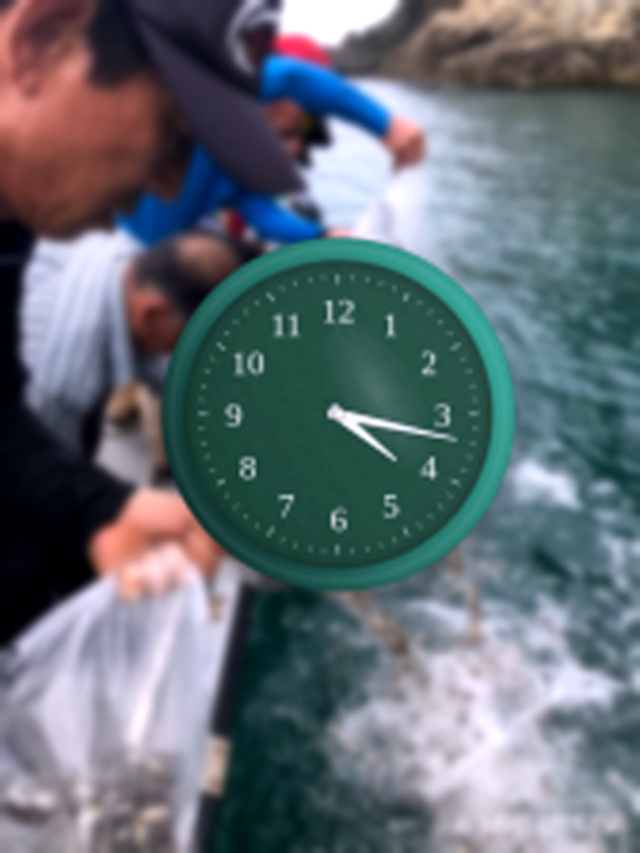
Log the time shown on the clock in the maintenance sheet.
4:17
